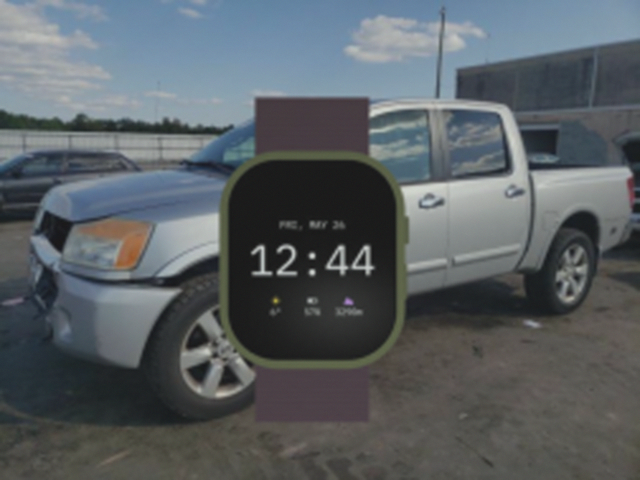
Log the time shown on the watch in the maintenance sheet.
12:44
